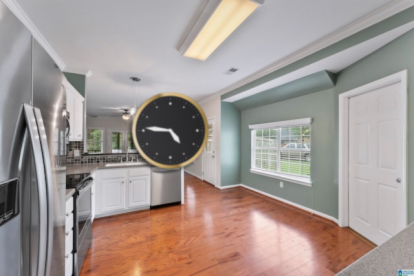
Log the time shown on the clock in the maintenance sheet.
4:46
